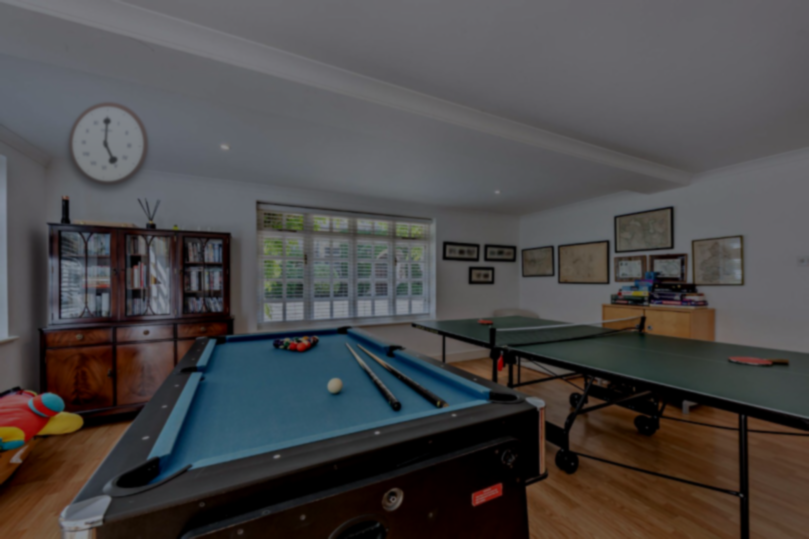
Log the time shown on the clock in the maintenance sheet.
5:00
